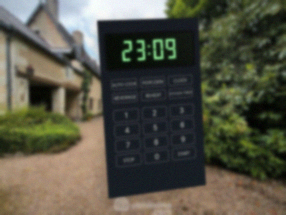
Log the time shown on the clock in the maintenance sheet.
23:09
